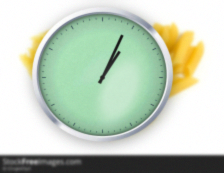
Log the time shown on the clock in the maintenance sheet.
1:04
